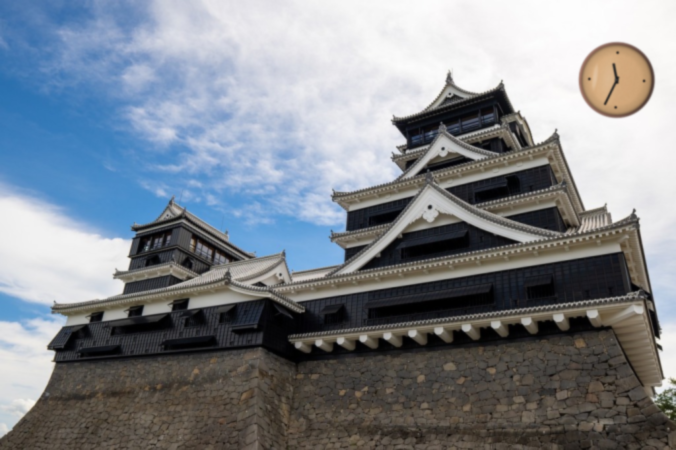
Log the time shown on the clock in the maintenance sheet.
11:34
